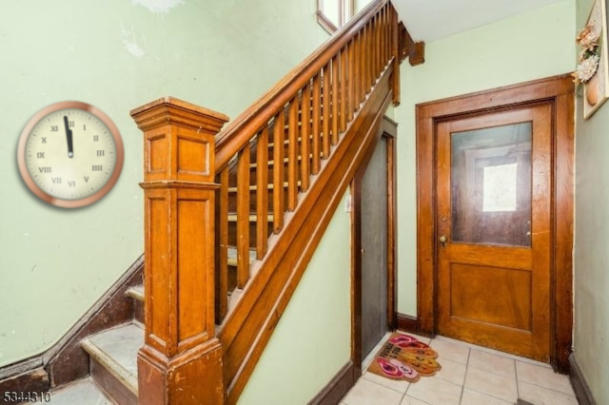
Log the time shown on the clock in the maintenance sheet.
11:59
